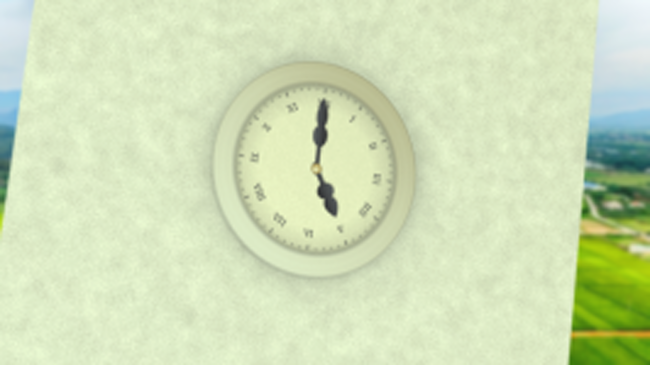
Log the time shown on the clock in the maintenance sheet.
5:00
